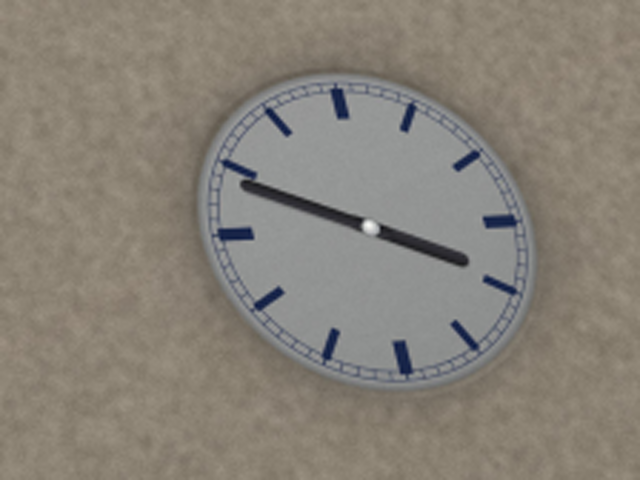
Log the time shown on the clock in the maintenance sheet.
3:49
